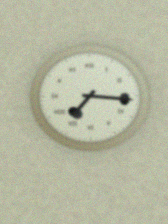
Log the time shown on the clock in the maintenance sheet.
7:16
